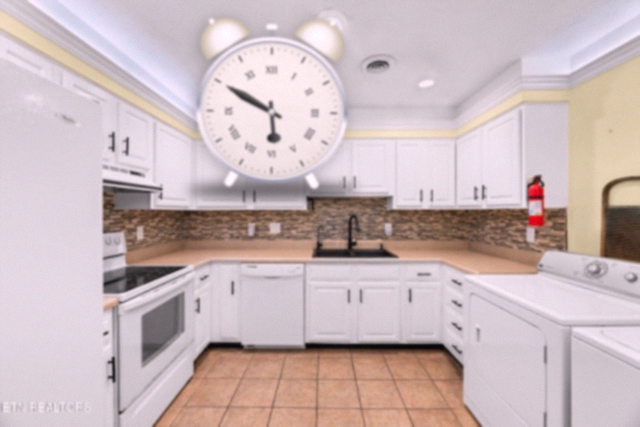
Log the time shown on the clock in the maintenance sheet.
5:50
